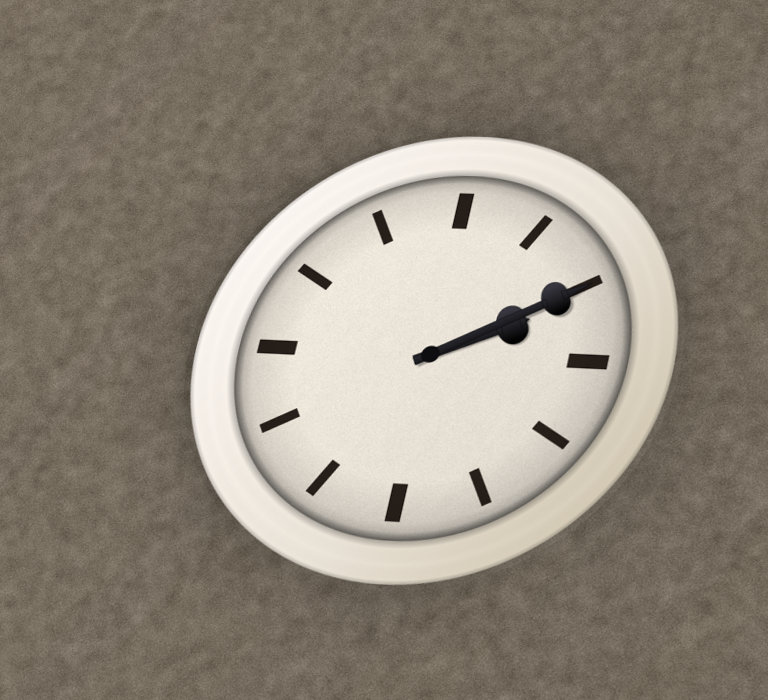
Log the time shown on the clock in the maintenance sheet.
2:10
